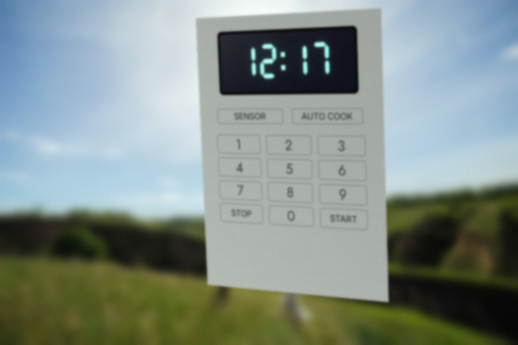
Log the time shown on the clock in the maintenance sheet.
12:17
